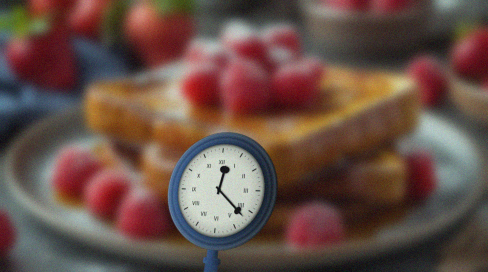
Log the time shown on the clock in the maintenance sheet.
12:22
